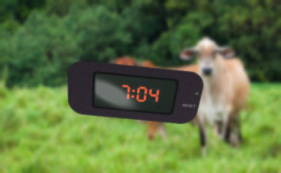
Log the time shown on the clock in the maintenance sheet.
7:04
